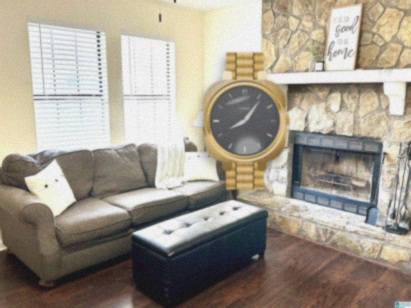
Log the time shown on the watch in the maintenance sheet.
8:06
